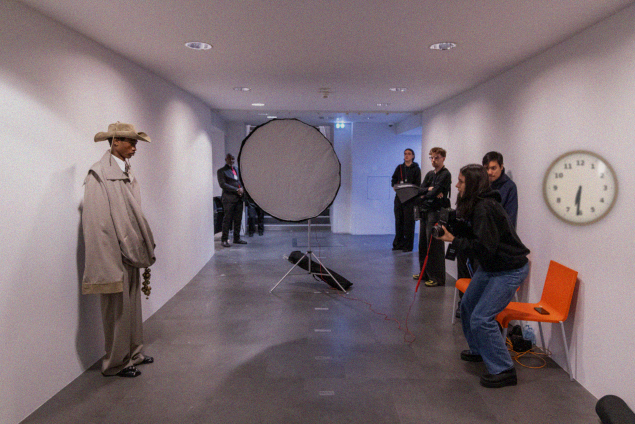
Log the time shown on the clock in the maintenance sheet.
6:31
